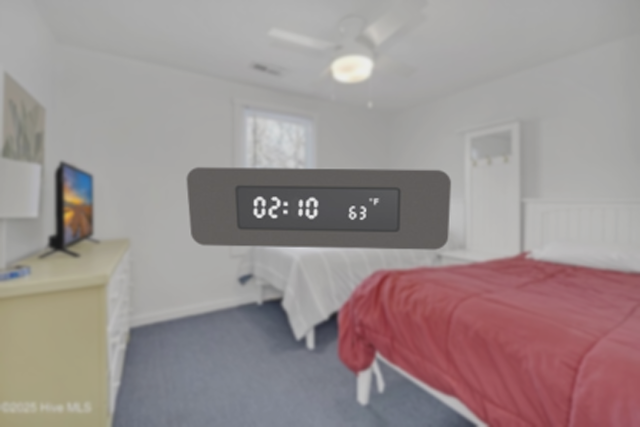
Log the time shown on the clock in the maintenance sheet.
2:10
